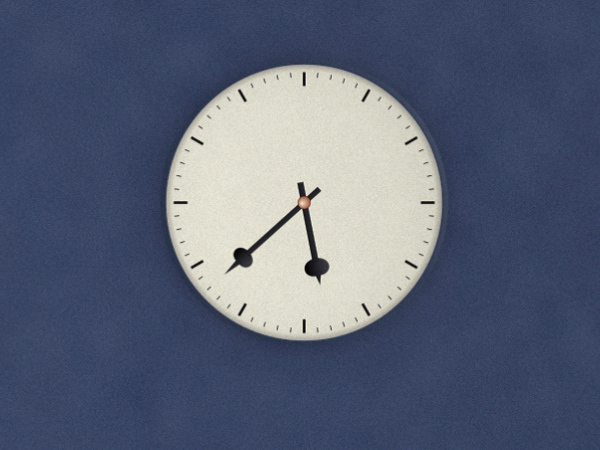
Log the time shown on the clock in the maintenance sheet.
5:38
